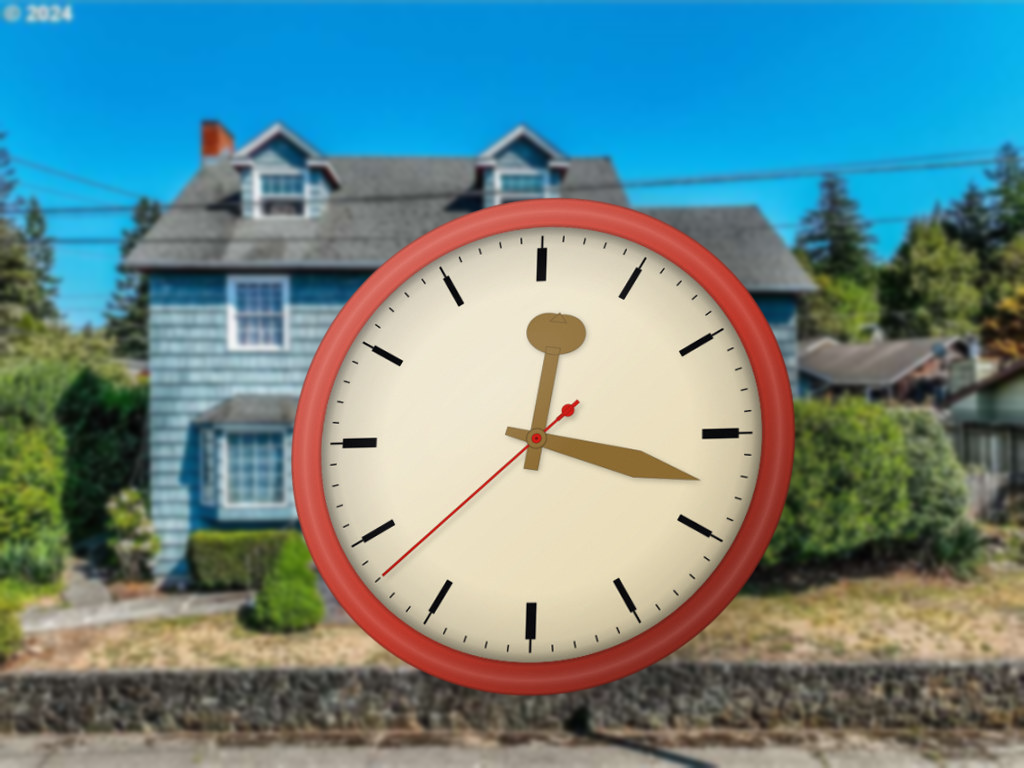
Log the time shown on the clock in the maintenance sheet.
12:17:38
